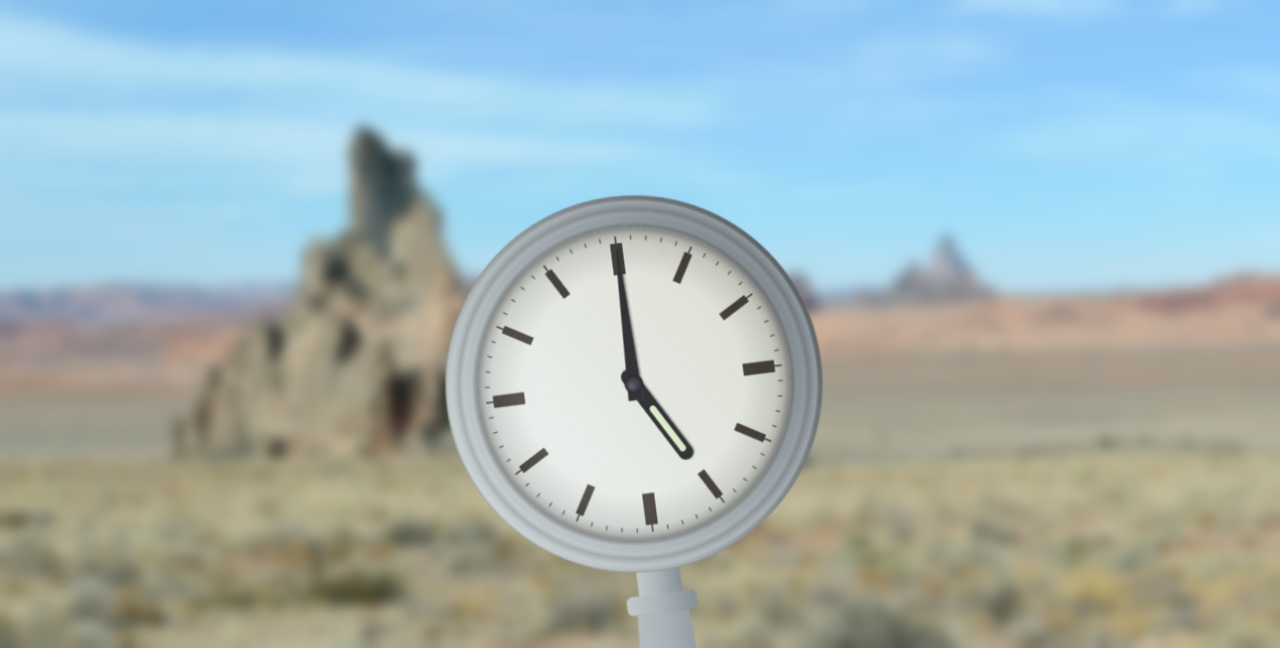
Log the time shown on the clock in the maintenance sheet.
5:00
